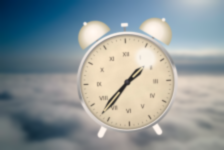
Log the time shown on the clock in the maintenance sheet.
1:37
